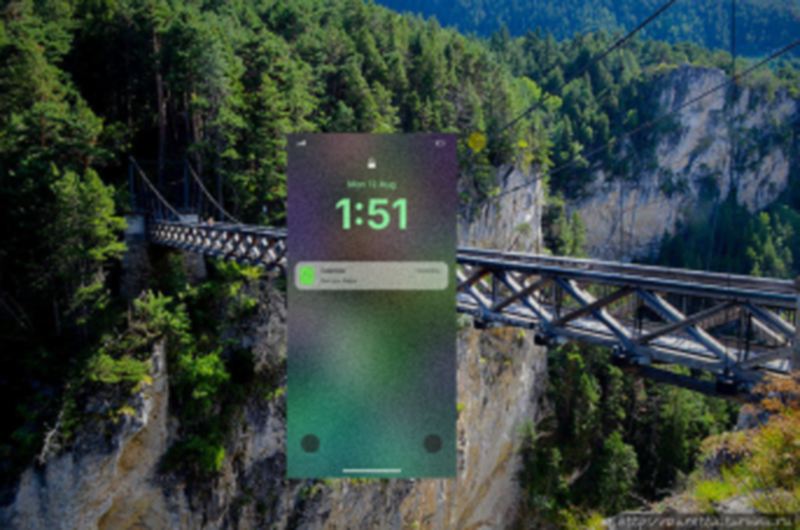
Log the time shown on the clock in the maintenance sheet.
1:51
